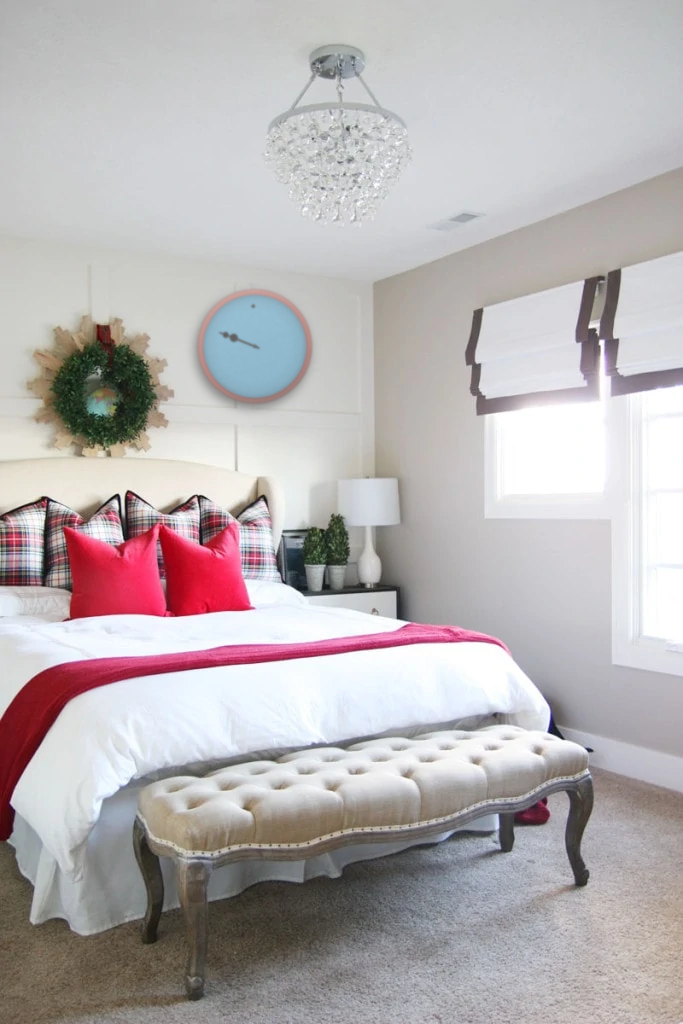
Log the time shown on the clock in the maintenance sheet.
9:49
